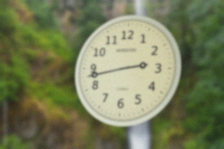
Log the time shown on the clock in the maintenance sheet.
2:43
